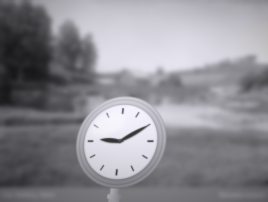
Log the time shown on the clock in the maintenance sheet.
9:10
